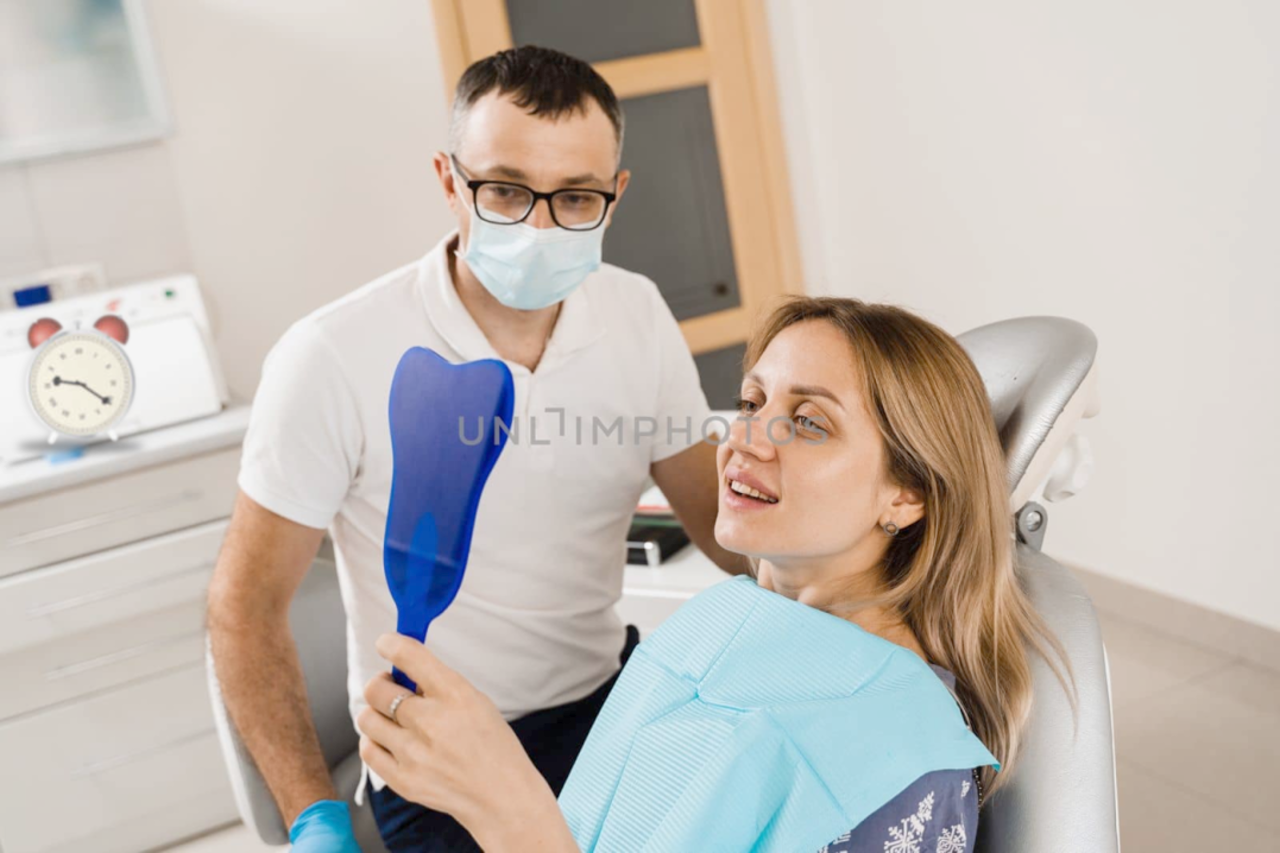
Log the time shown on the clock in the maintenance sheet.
9:21
